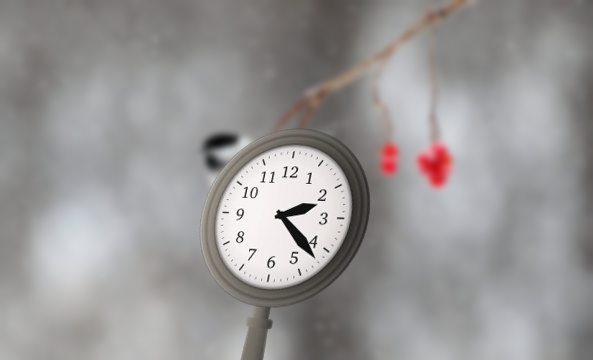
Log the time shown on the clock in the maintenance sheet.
2:22
